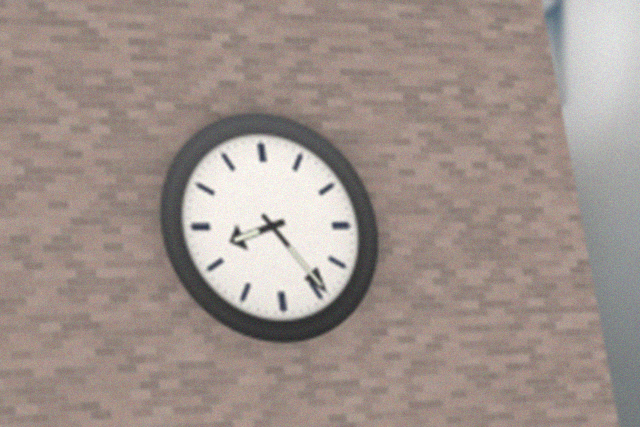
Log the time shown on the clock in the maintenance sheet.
8:24
